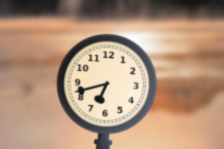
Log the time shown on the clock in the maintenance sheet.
6:42
